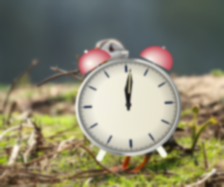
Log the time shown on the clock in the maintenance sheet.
12:01
